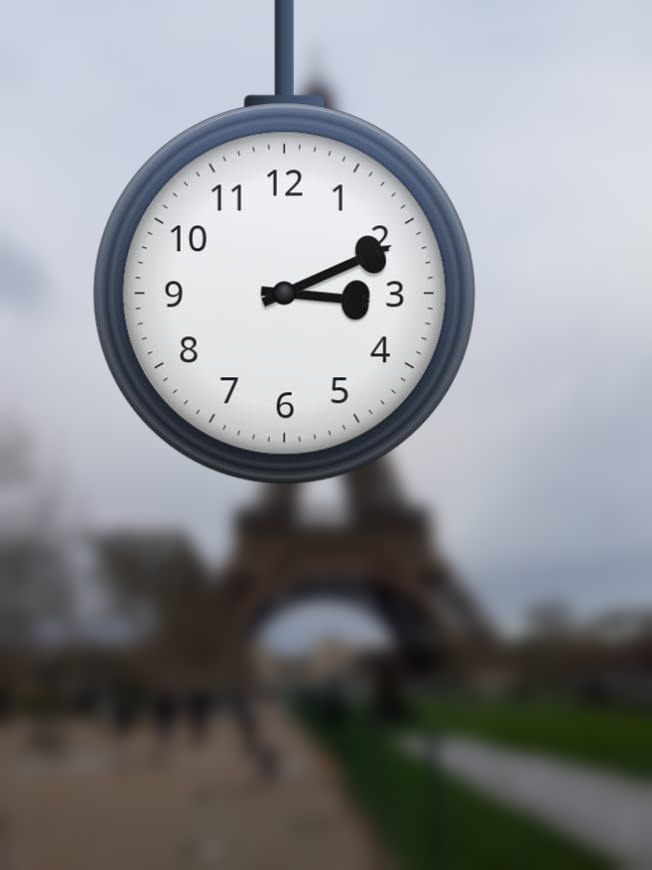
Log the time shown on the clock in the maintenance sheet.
3:11
